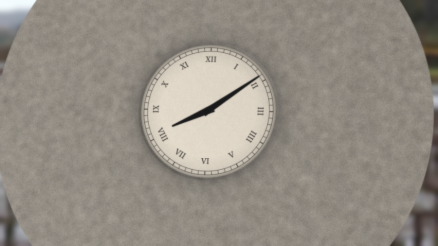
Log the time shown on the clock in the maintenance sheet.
8:09
